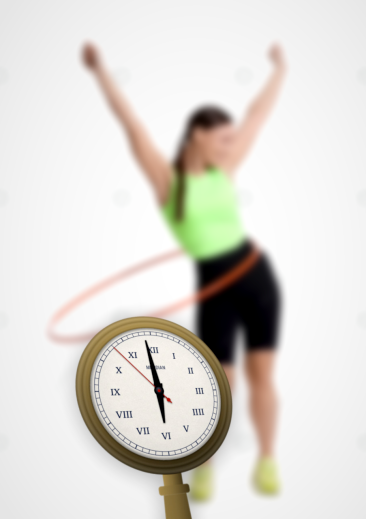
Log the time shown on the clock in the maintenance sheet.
5:58:53
